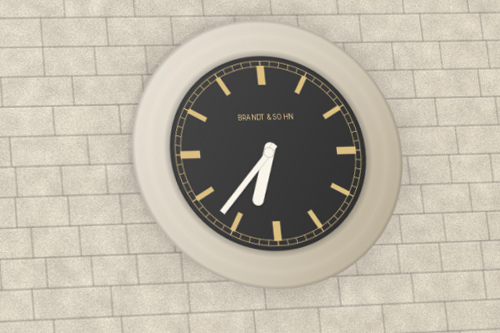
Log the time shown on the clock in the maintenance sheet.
6:37
